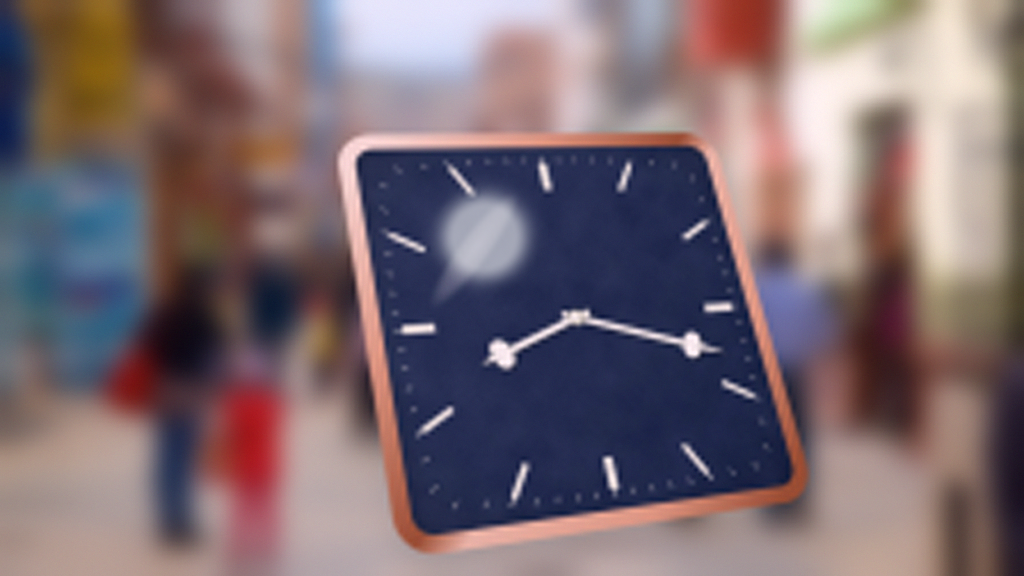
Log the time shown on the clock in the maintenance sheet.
8:18
